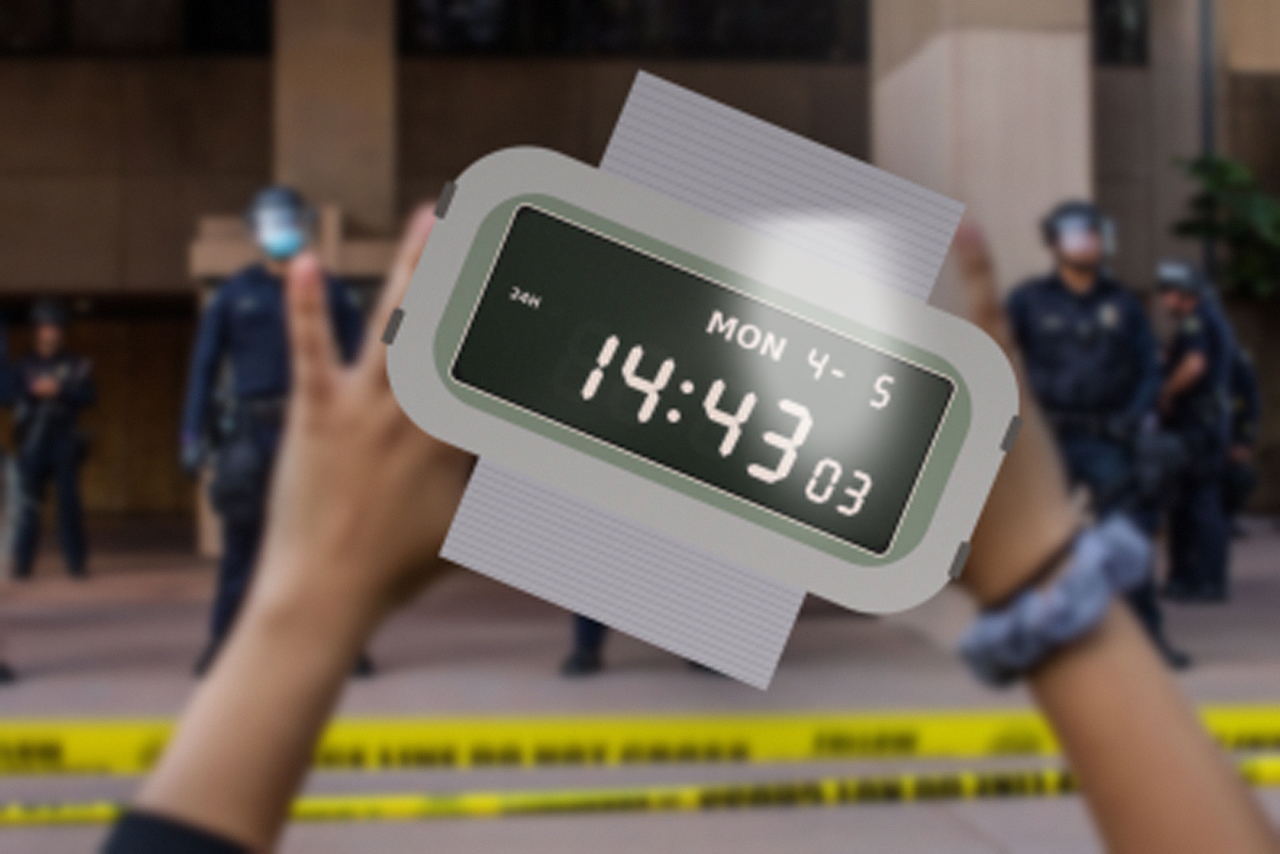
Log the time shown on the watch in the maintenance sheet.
14:43:03
